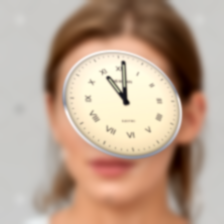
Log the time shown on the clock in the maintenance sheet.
11:01
